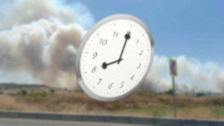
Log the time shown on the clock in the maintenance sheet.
8:00
